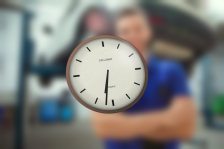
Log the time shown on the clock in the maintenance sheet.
6:32
